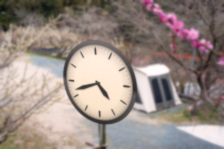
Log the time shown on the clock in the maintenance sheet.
4:42
